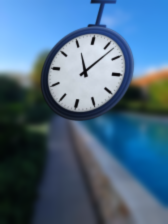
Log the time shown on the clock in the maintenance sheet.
11:07
